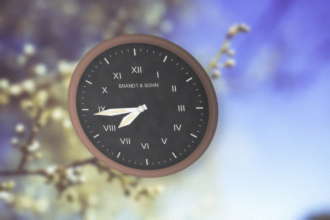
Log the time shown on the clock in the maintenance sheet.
7:44
